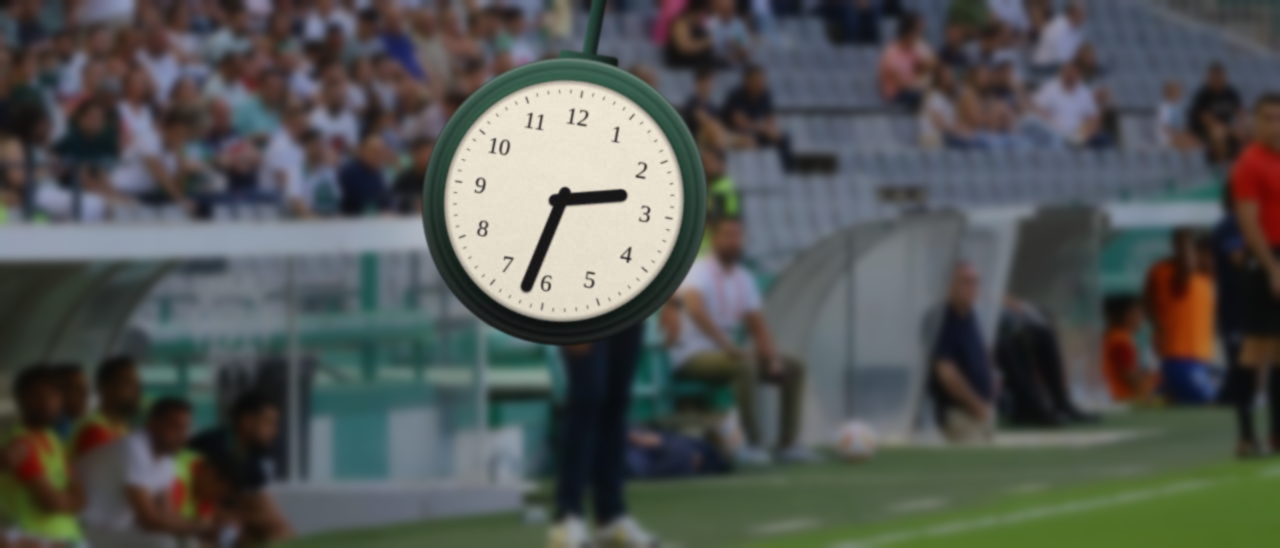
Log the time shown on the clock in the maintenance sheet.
2:32
